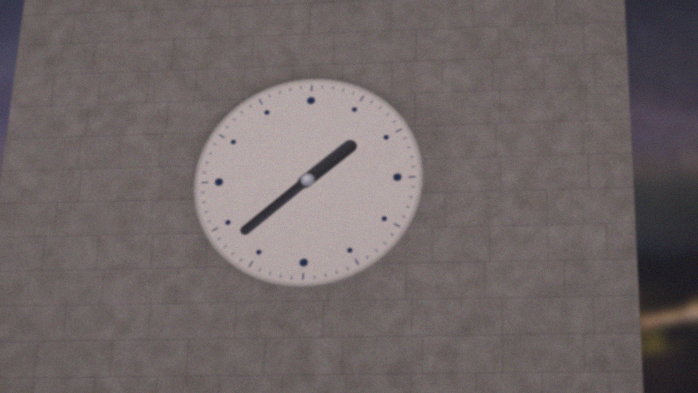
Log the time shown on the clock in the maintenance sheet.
1:38
